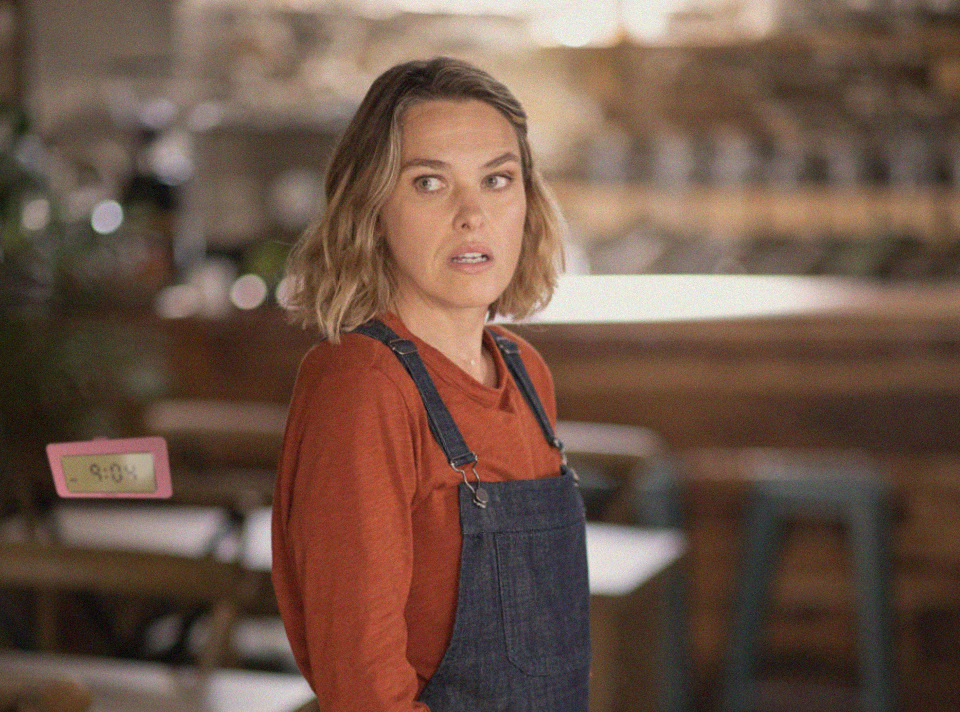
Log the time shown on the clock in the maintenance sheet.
9:04
